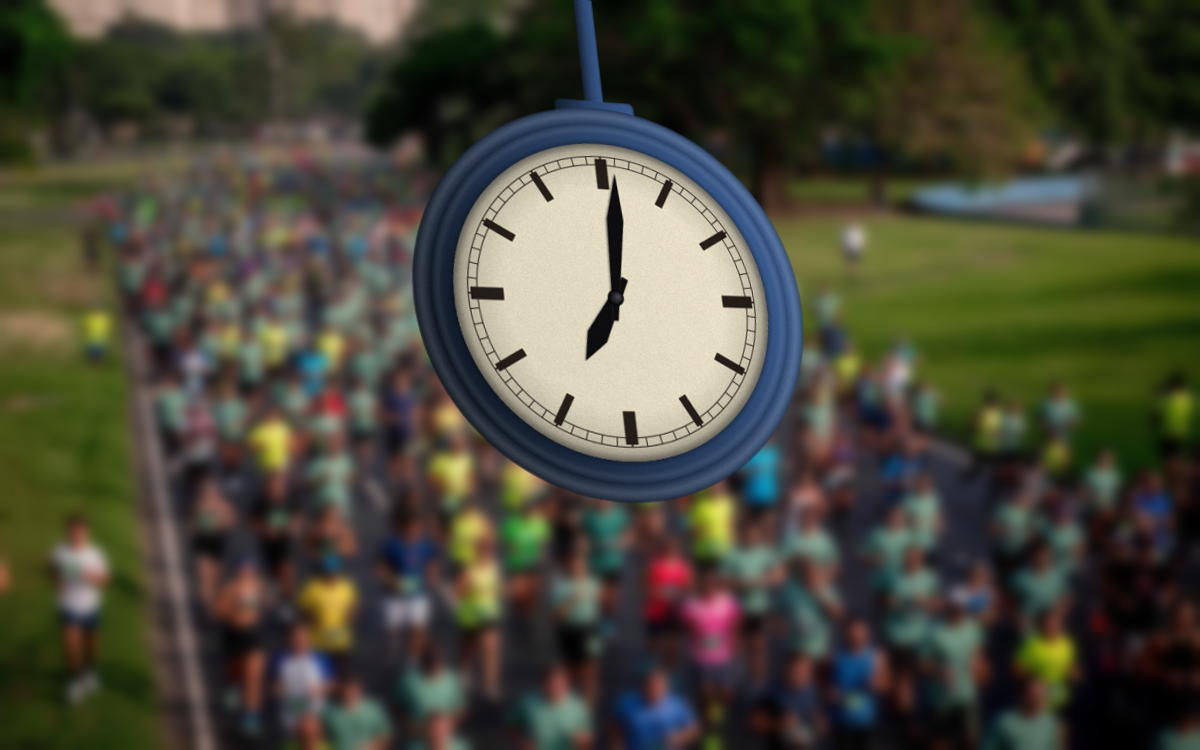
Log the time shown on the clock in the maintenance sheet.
7:01
